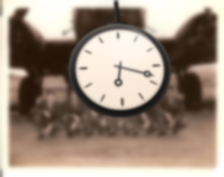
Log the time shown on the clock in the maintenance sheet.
6:18
